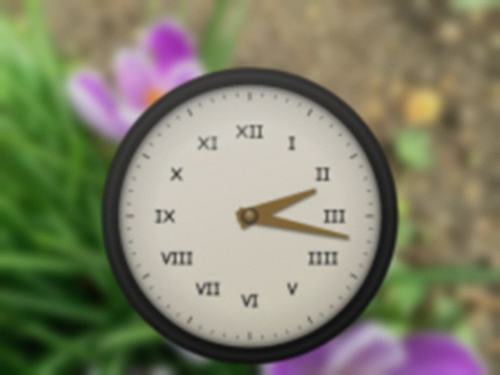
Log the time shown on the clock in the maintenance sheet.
2:17
